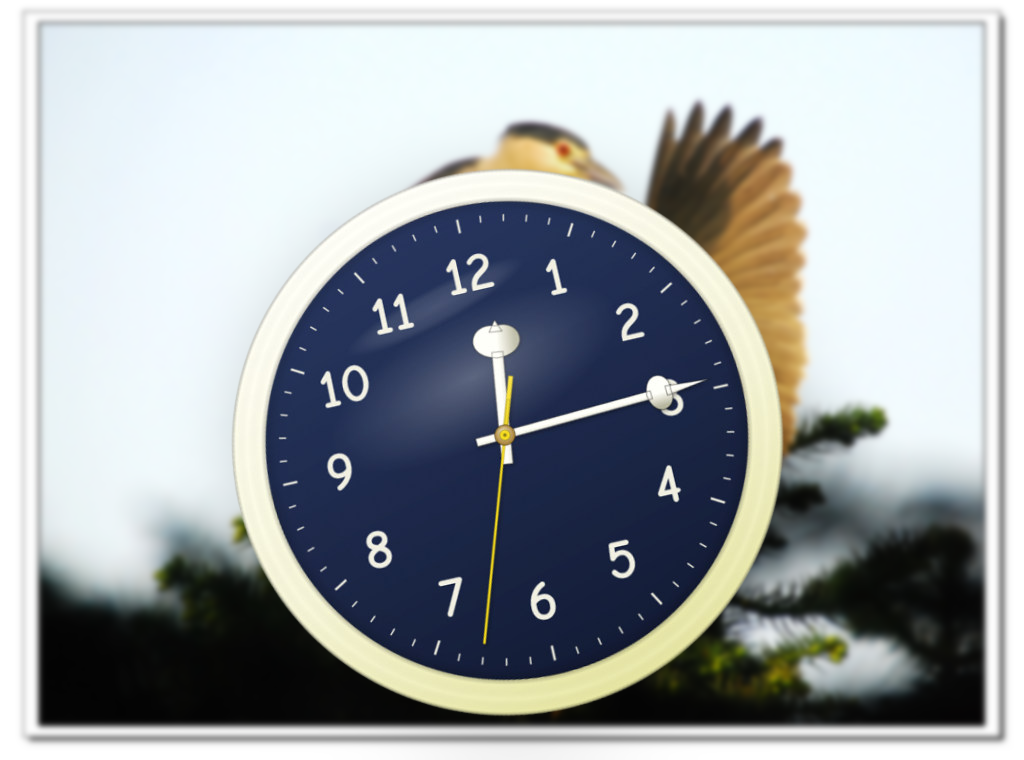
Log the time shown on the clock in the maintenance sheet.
12:14:33
